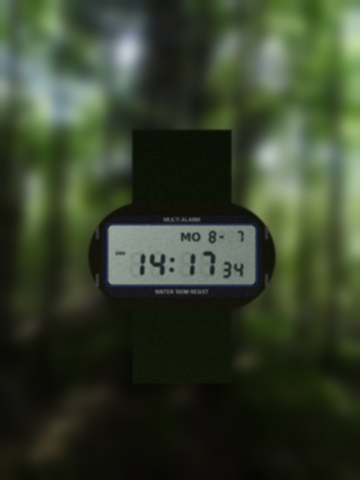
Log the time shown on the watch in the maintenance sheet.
14:17:34
